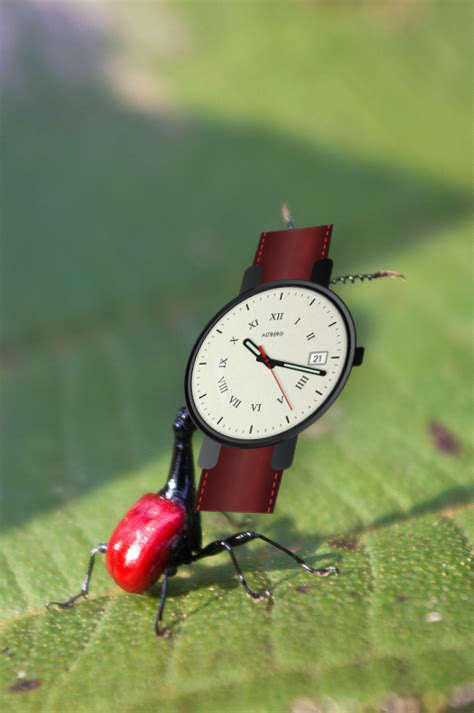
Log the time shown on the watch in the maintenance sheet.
10:17:24
